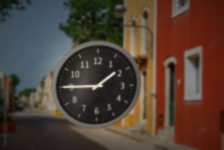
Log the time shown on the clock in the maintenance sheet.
1:45
